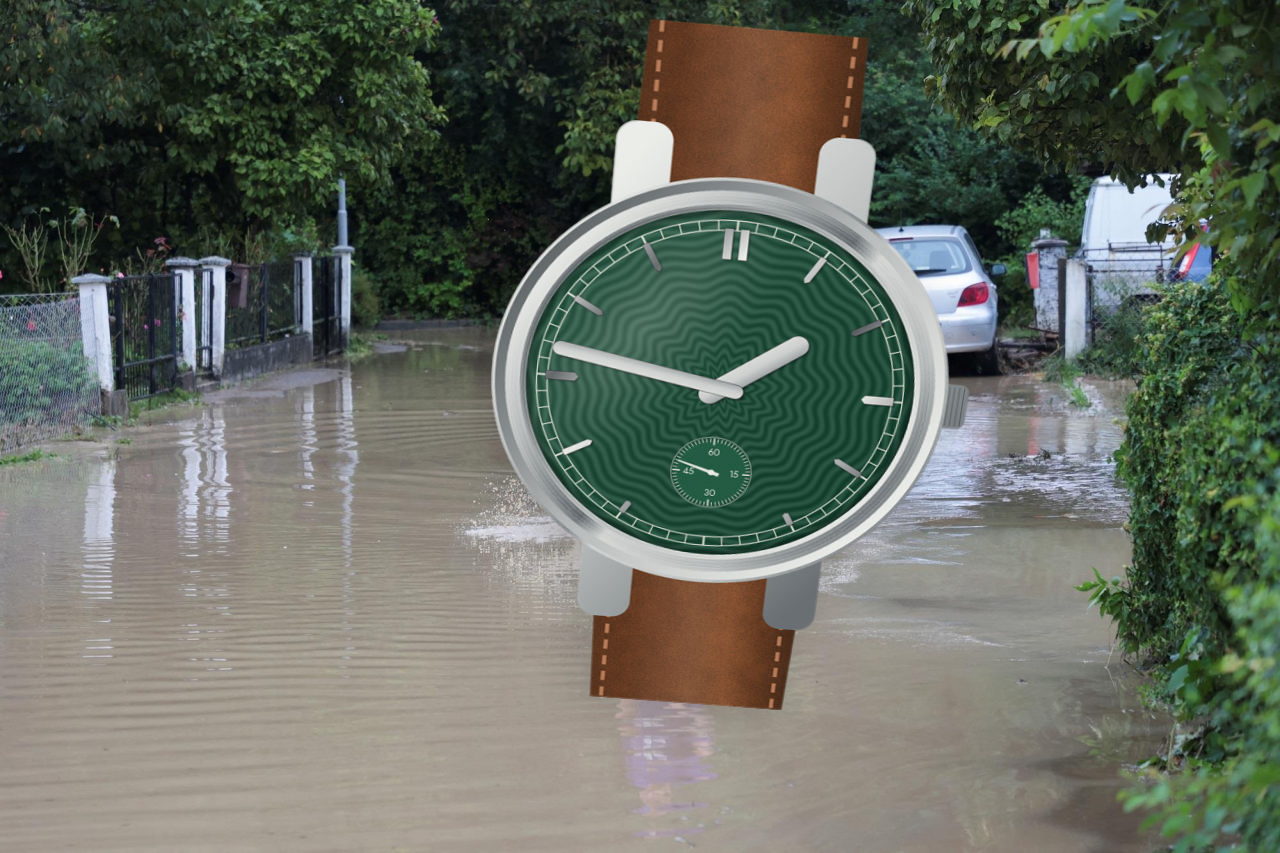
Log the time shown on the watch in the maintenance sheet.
1:46:48
